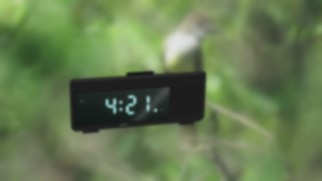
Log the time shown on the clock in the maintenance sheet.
4:21
